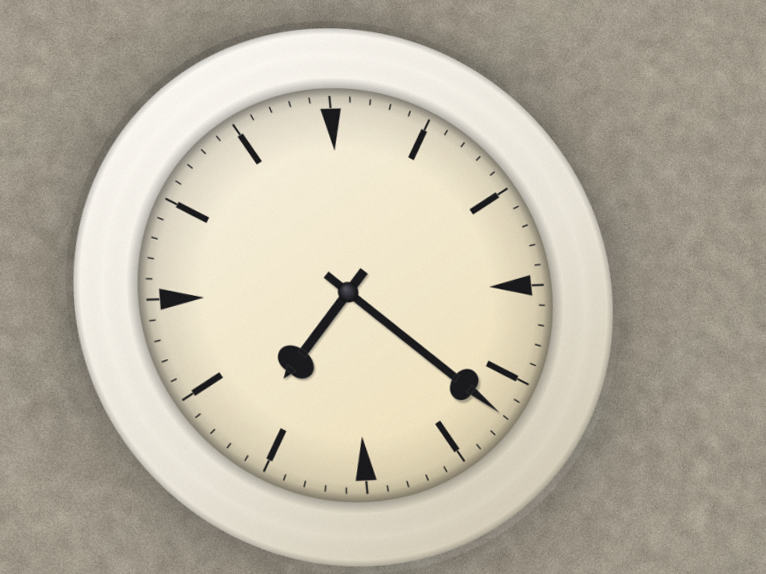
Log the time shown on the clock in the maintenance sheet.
7:22
